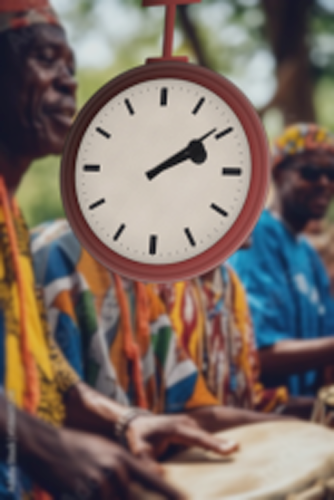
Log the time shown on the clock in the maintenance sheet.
2:09
